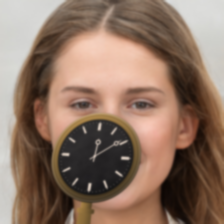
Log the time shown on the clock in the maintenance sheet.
12:09
